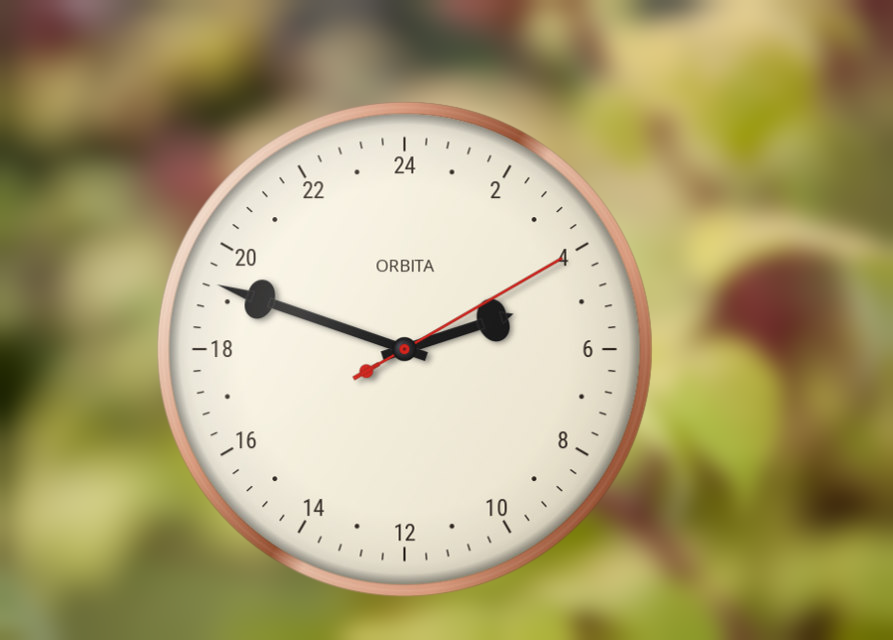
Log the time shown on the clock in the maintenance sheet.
4:48:10
